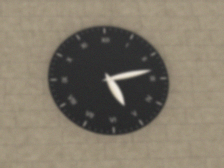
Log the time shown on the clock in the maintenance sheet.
5:13
